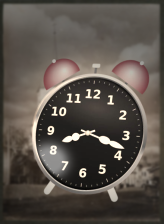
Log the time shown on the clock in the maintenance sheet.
8:18
